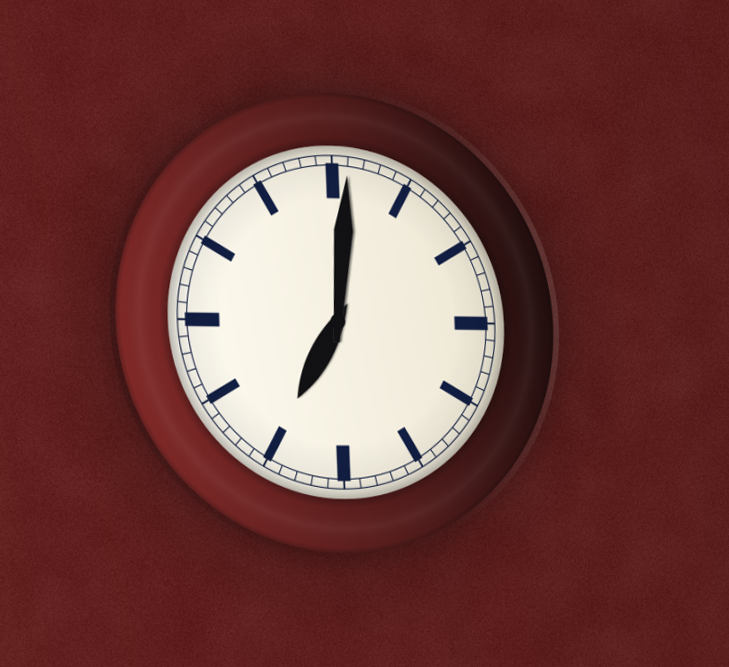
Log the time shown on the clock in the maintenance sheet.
7:01
